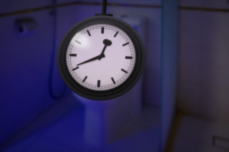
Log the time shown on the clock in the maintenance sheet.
12:41
